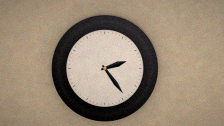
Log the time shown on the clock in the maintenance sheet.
2:24
